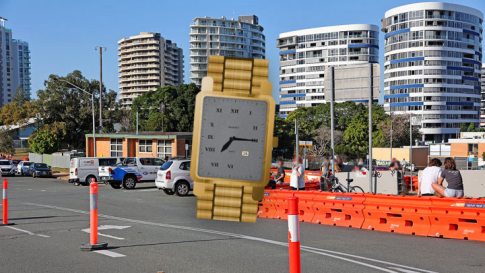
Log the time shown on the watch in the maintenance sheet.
7:15
